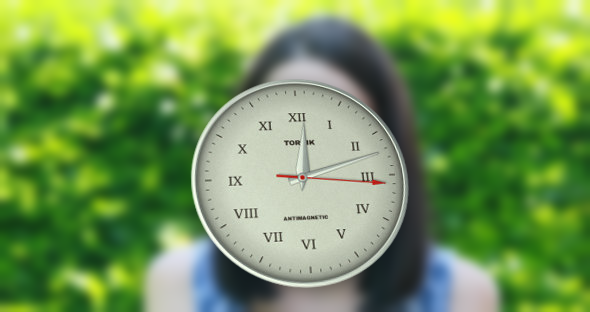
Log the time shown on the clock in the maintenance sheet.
12:12:16
